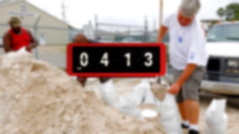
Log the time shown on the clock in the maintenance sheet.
4:13
